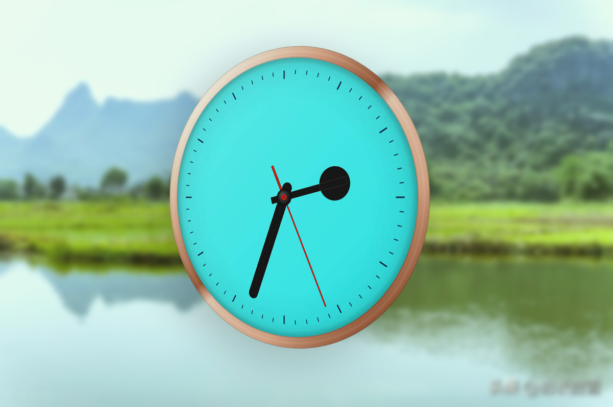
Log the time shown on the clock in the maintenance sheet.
2:33:26
